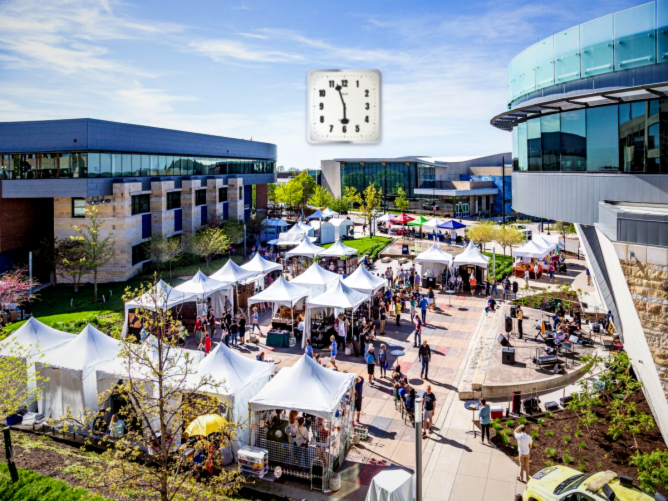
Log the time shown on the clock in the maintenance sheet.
5:57
